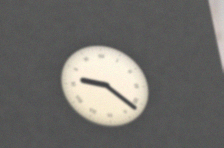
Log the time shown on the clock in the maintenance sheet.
9:22
